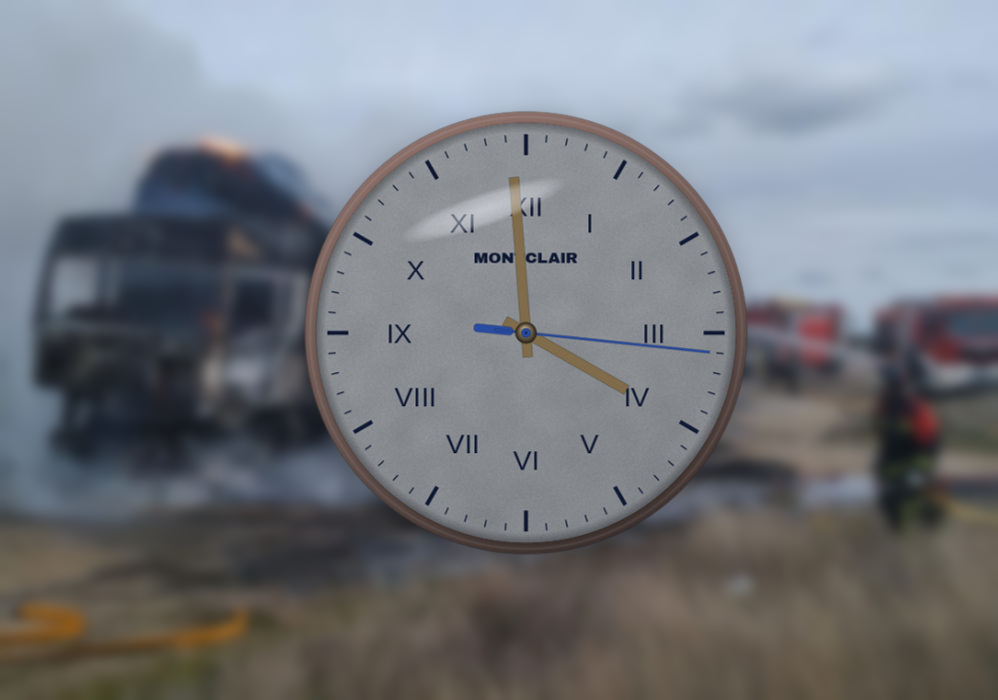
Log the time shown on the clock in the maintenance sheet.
3:59:16
